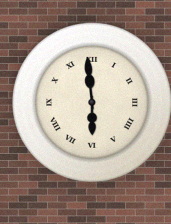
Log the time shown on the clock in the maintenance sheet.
5:59
